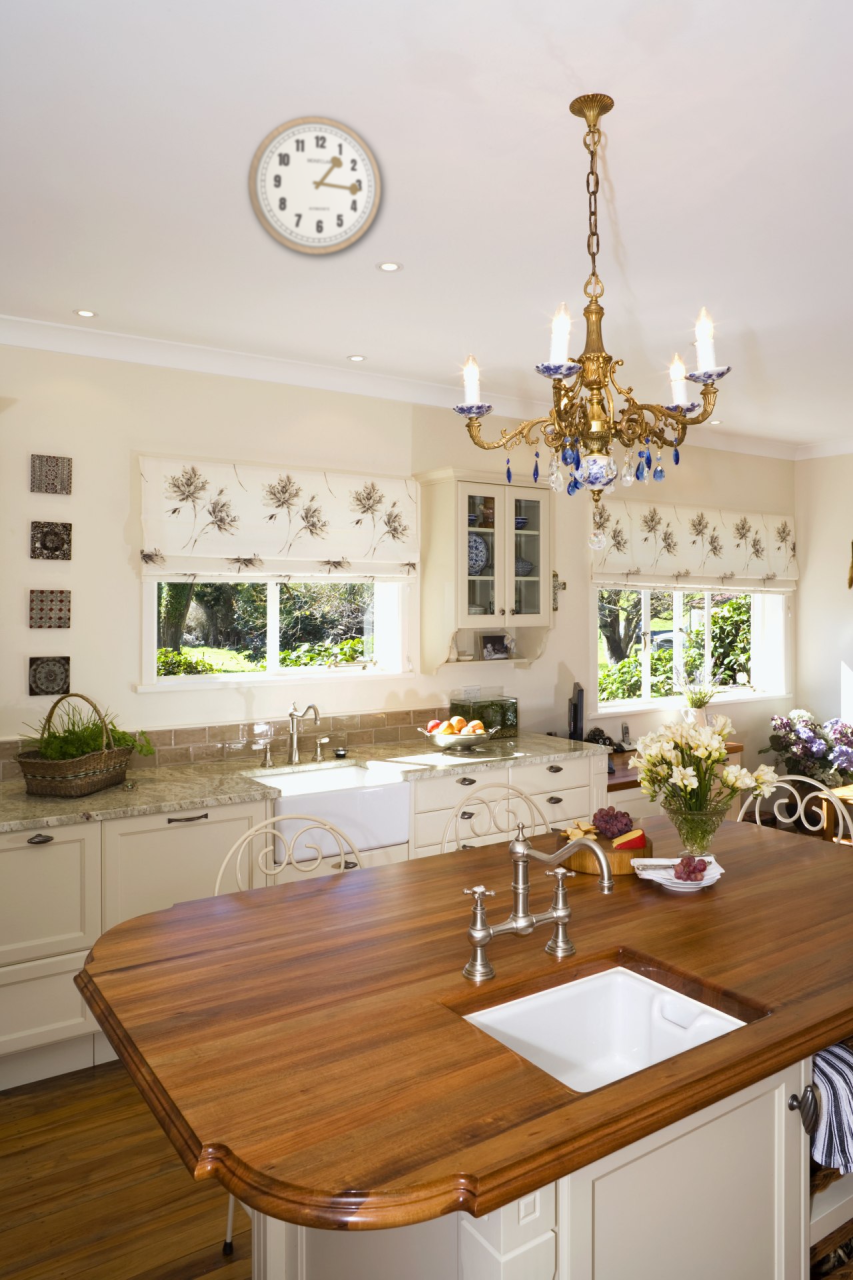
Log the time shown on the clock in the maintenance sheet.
1:16
